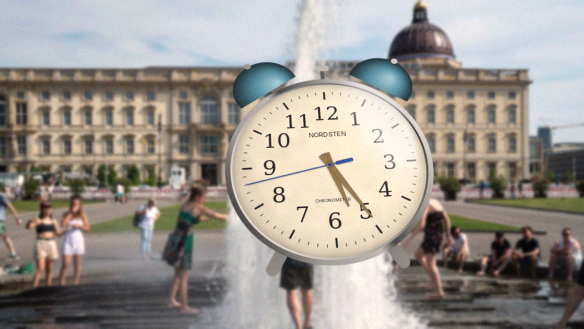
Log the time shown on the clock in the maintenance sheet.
5:24:43
